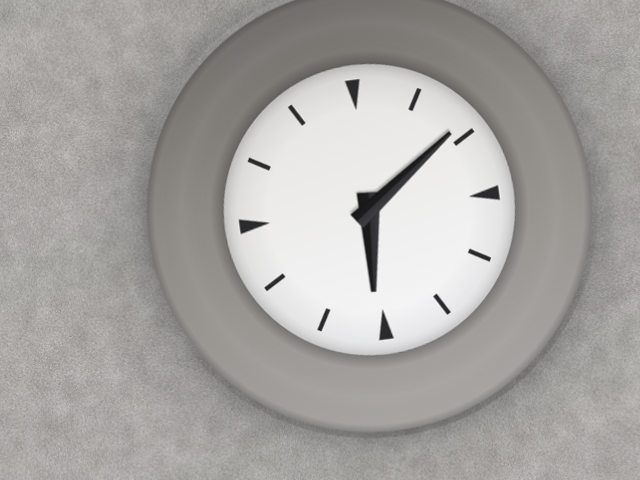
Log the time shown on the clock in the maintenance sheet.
6:09
